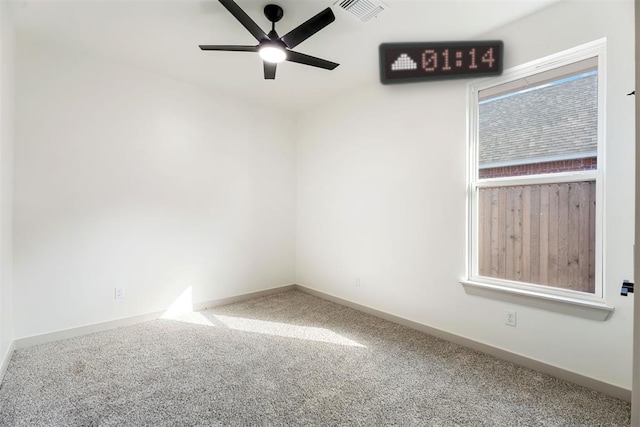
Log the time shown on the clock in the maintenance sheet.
1:14
